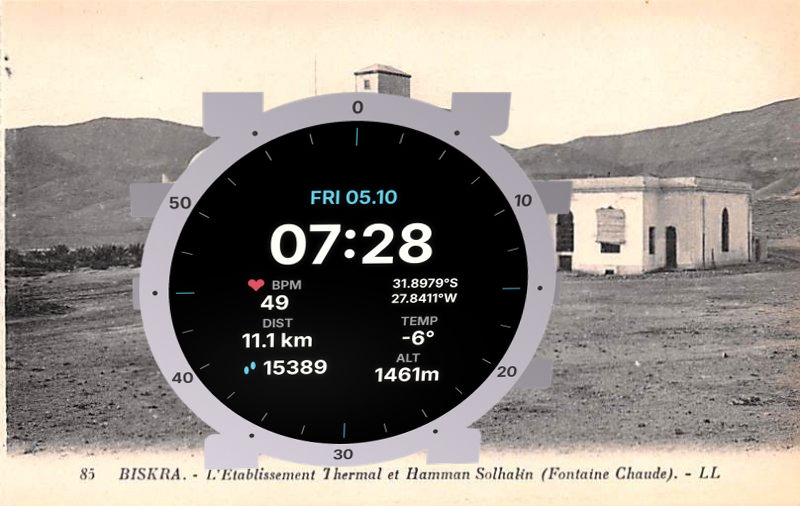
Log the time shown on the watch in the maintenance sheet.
7:28
